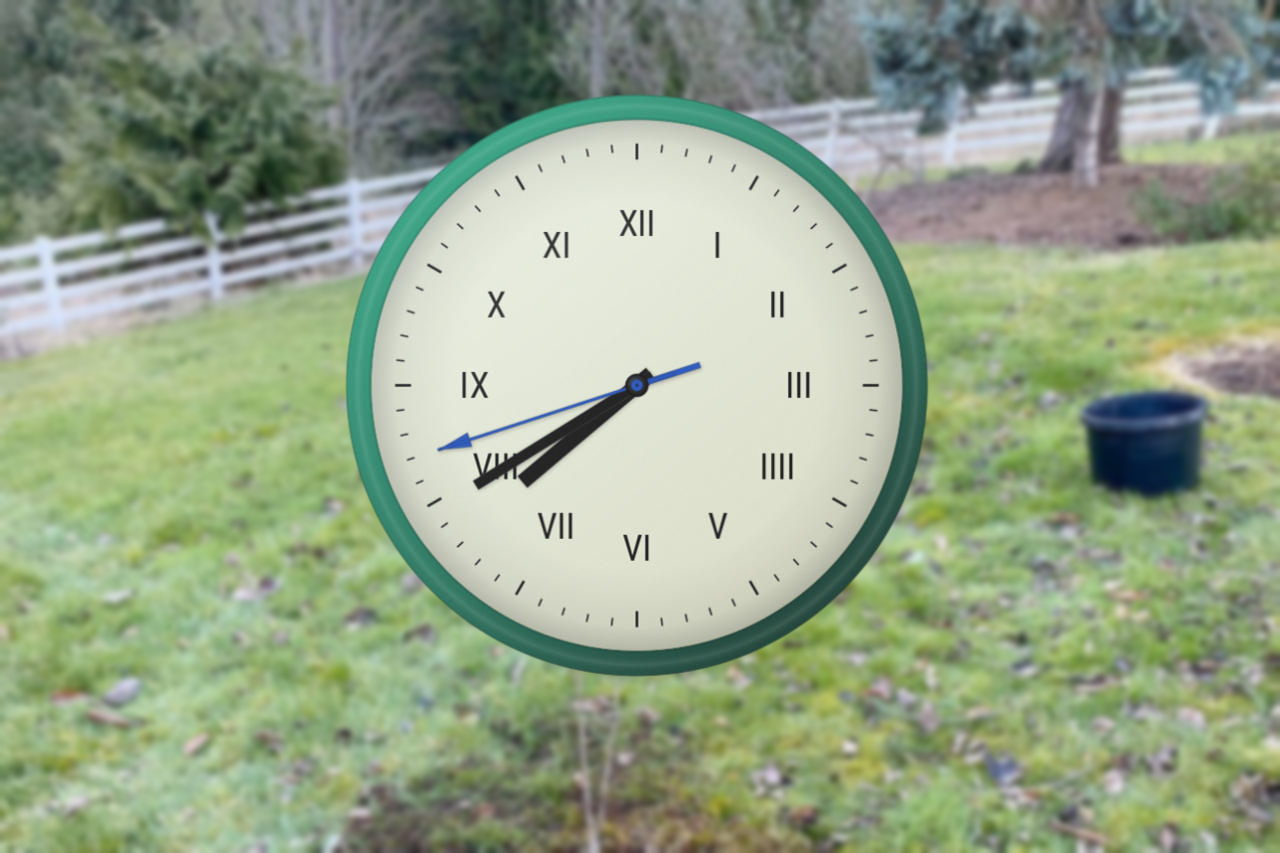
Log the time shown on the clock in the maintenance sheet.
7:39:42
